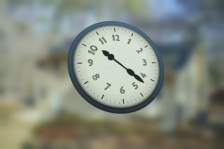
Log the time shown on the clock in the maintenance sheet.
10:22
